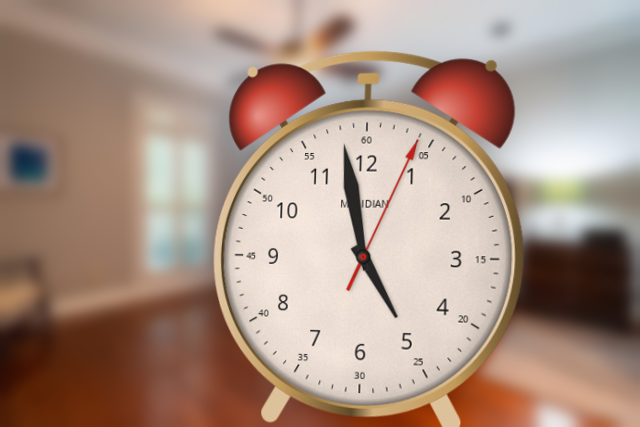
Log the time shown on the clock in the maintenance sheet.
4:58:04
